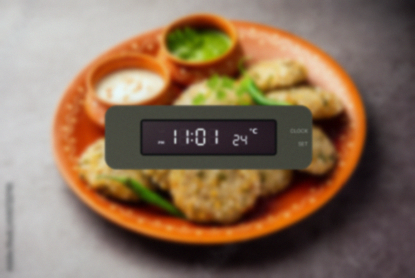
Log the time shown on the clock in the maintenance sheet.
11:01
